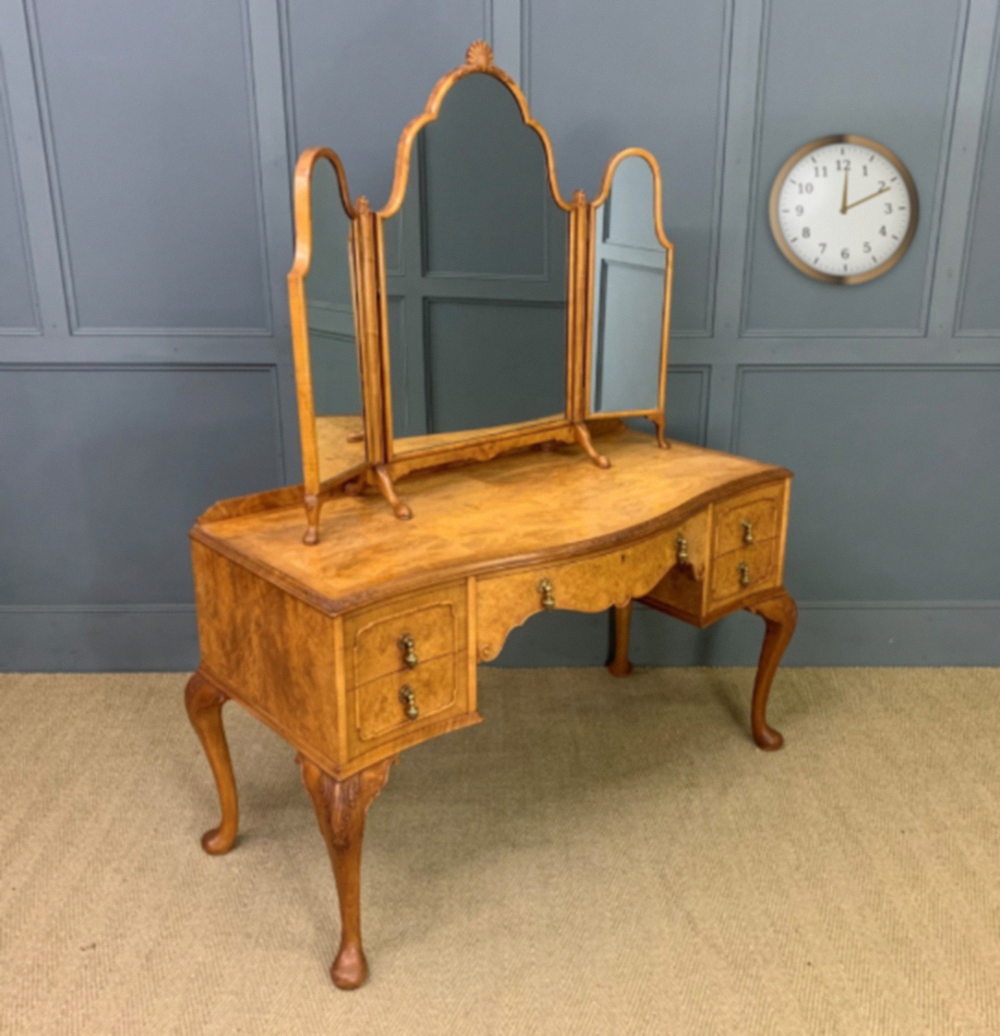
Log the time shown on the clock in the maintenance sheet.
12:11
